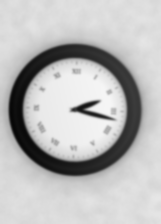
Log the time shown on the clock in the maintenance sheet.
2:17
